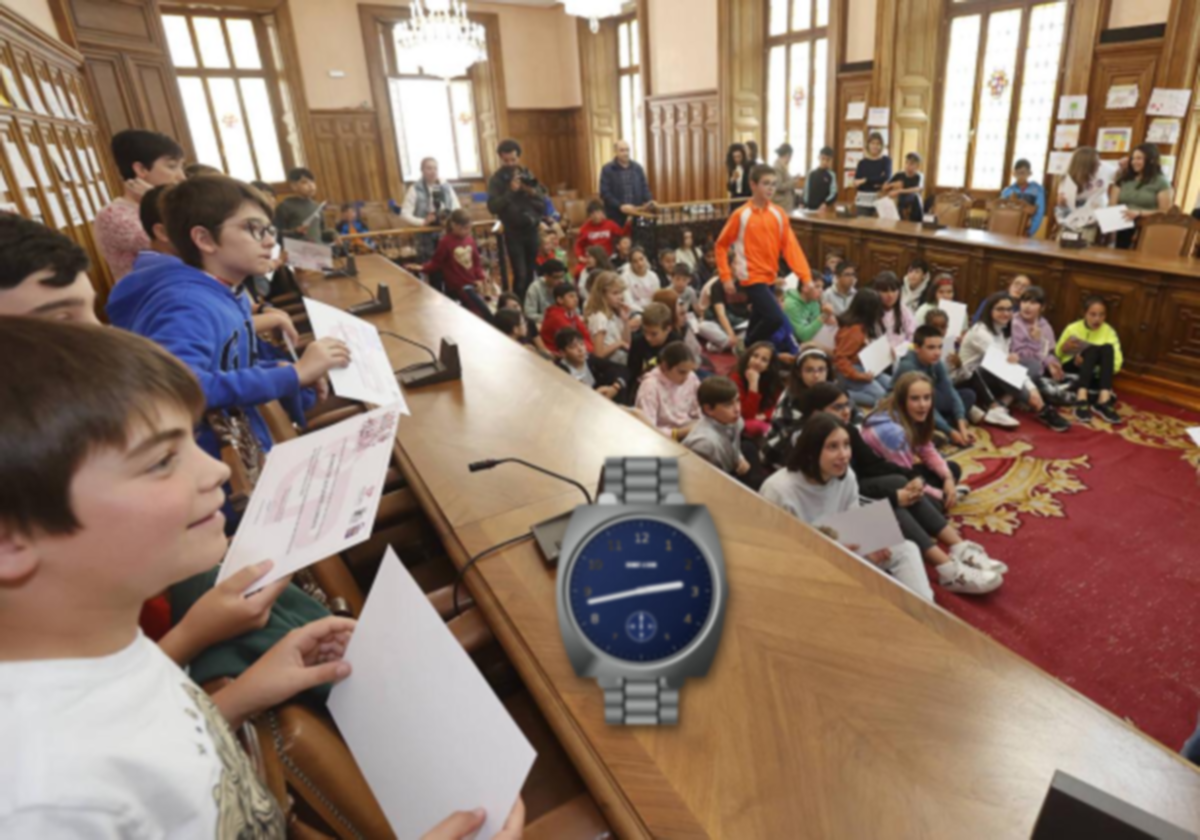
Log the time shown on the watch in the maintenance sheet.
2:43
